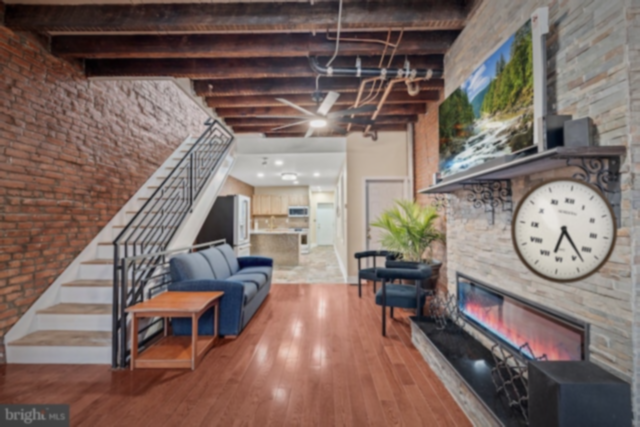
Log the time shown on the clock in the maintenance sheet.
6:23
